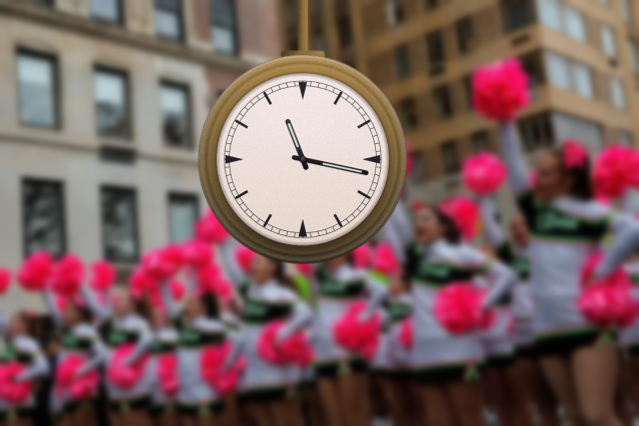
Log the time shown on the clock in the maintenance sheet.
11:17
